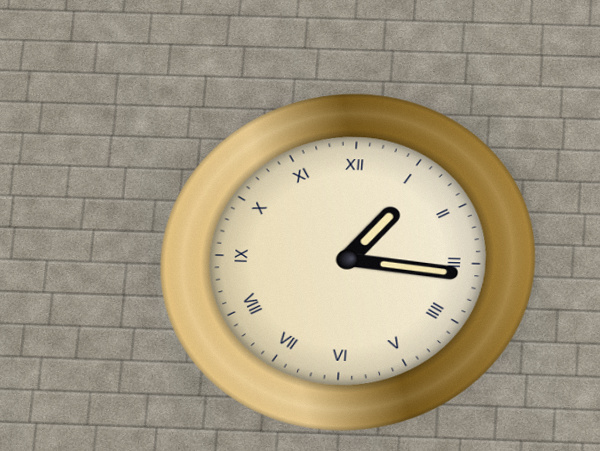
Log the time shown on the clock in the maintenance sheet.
1:16
